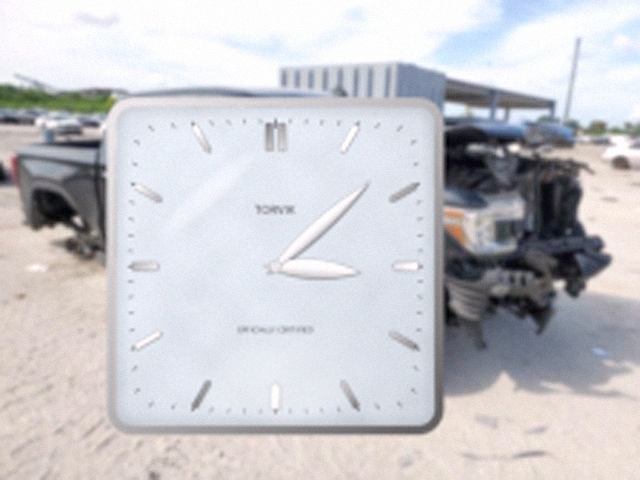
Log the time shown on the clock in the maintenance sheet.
3:08
